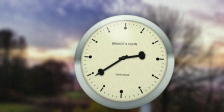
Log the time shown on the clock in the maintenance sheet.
2:39
